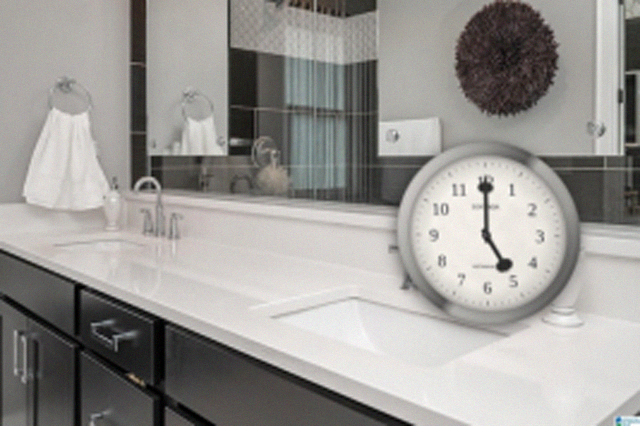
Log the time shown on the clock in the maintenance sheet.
5:00
